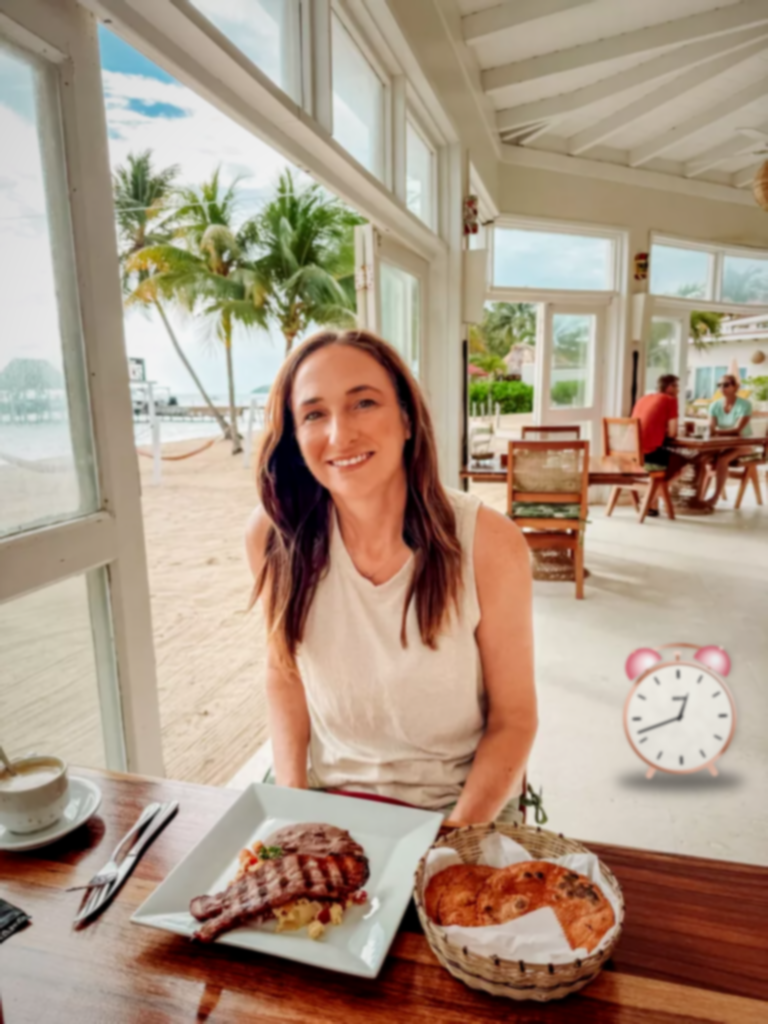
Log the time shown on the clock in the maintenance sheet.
12:42
